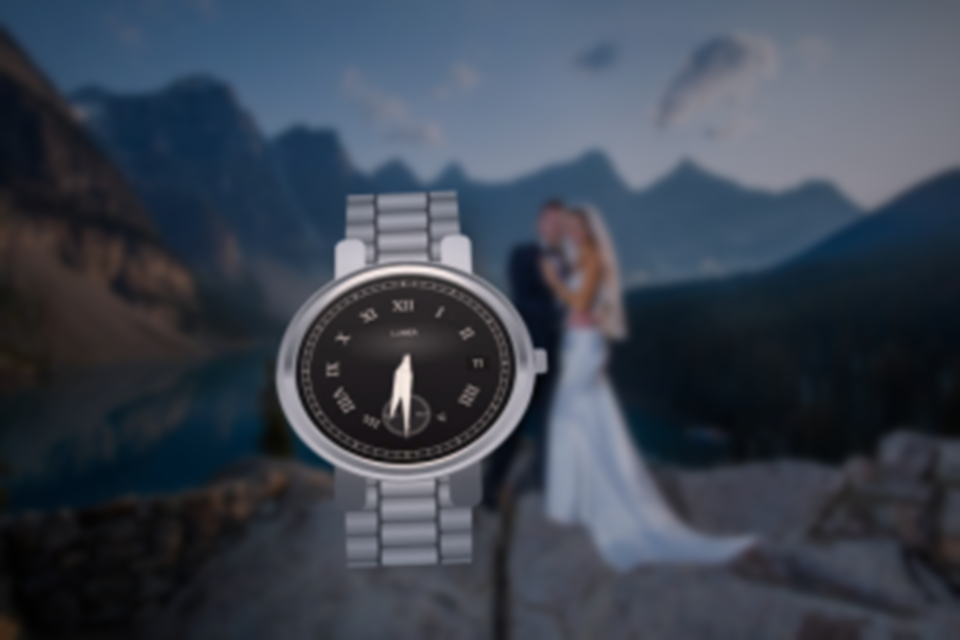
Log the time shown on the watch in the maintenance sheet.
6:30
